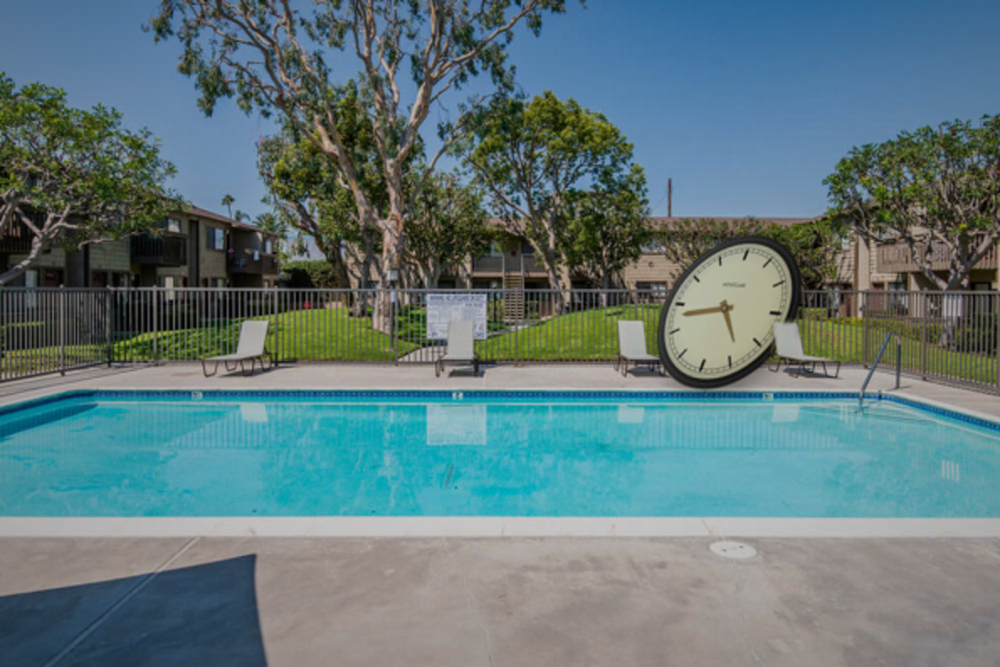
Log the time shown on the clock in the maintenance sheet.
4:43
